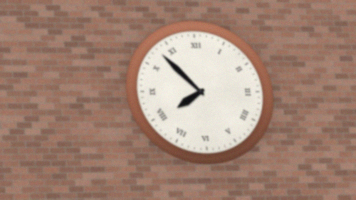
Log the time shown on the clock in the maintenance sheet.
7:53
